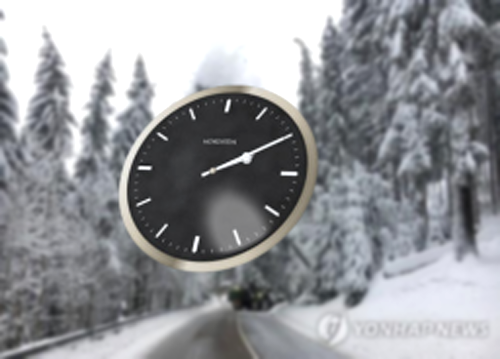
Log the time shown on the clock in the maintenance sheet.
2:10
